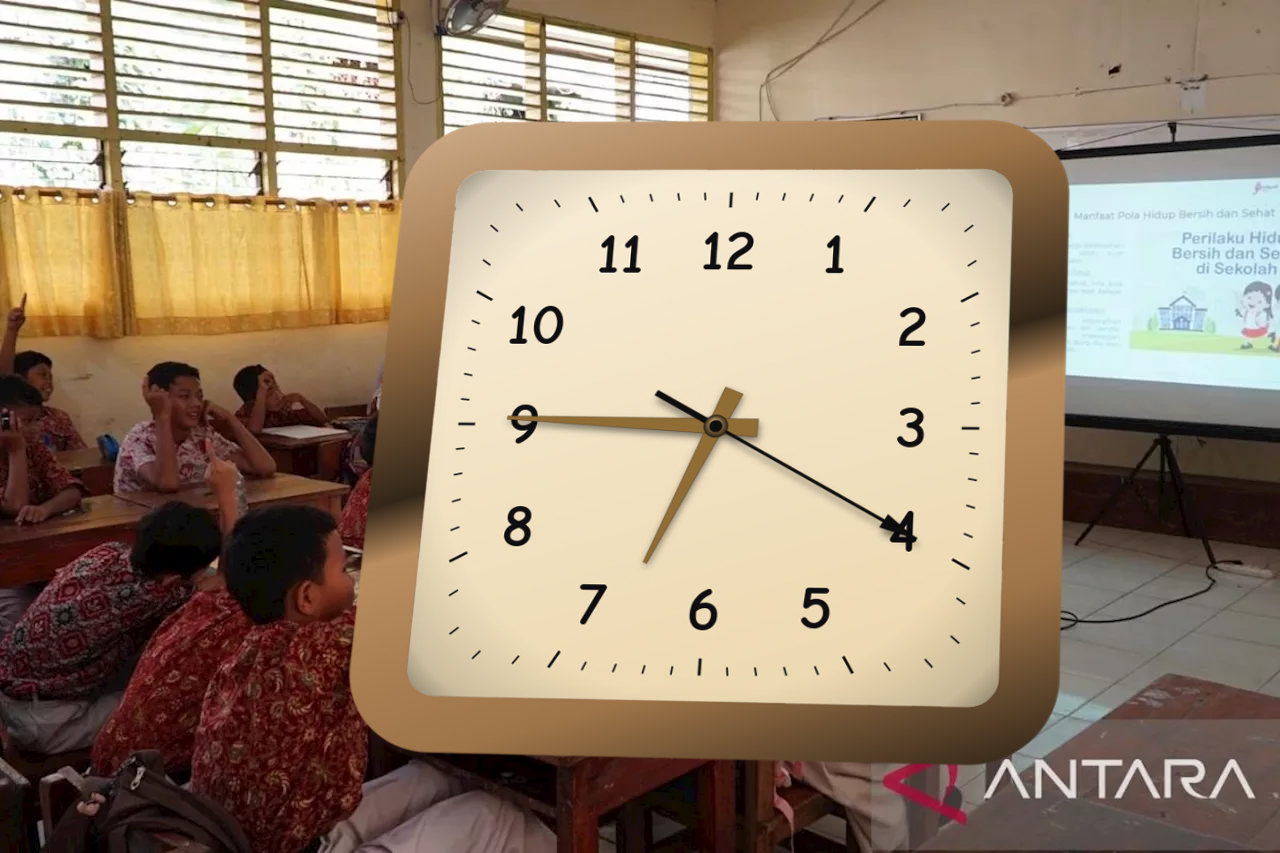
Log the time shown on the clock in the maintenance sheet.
6:45:20
